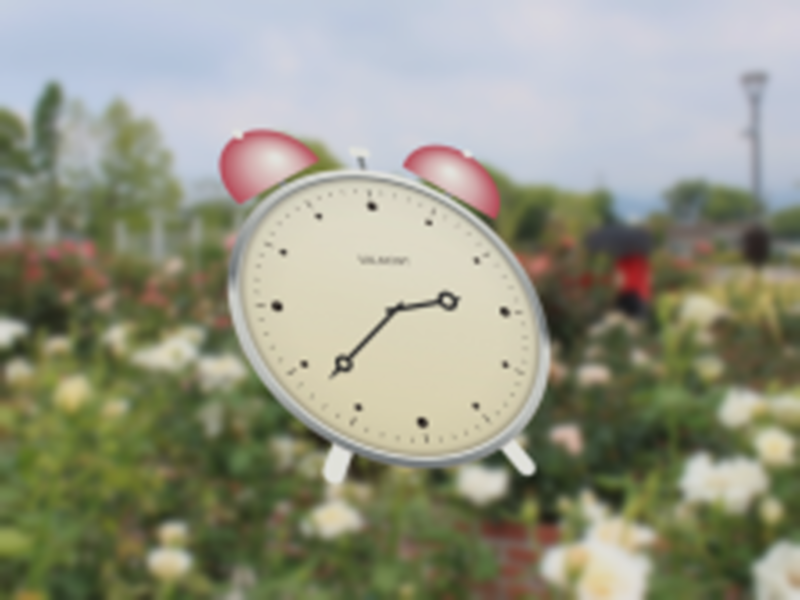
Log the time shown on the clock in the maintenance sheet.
2:38
